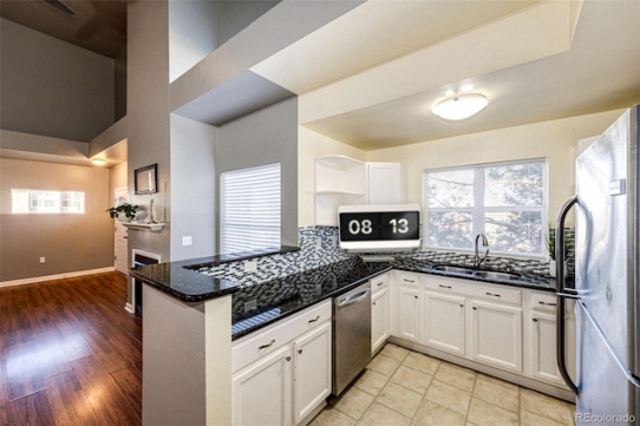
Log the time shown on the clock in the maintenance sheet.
8:13
